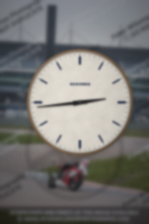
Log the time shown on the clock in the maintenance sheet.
2:44
